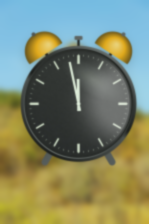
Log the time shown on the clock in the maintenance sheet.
11:58
